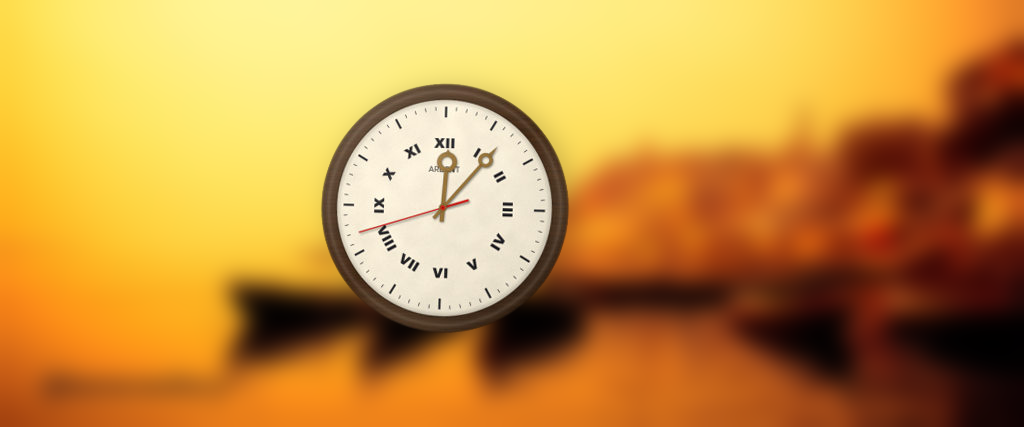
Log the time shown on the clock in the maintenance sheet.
12:06:42
